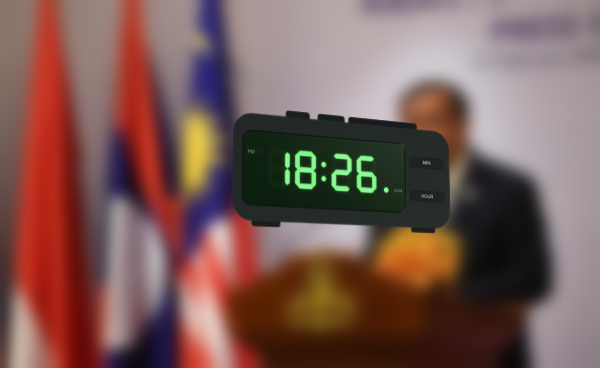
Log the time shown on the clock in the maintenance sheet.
18:26
